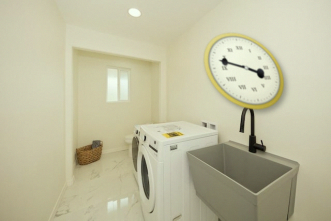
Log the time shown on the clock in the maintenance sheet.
3:48
